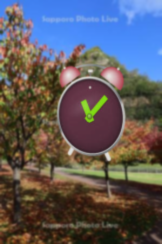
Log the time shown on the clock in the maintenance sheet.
11:07
